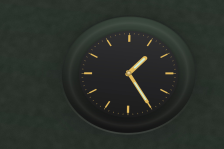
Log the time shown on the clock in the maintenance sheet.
1:25
